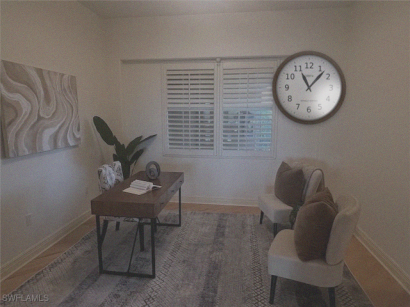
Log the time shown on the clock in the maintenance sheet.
11:07
